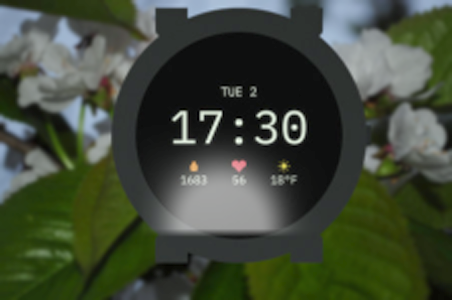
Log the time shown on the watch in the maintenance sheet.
17:30
